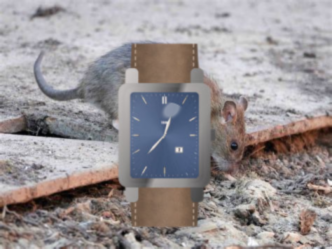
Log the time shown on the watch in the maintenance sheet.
12:37
